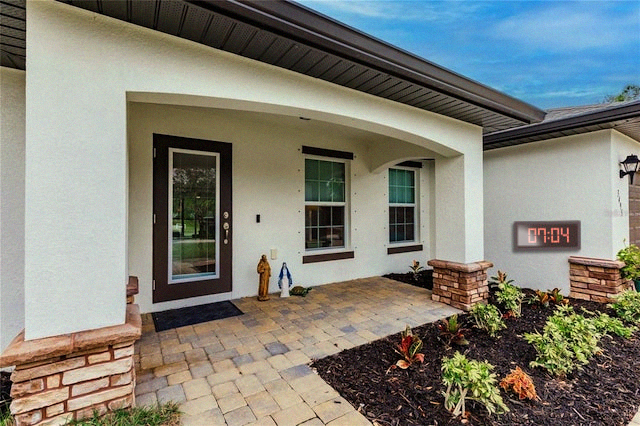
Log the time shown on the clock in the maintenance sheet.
7:04
